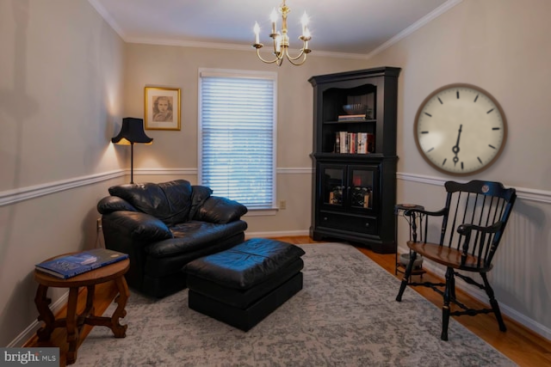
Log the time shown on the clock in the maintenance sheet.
6:32
